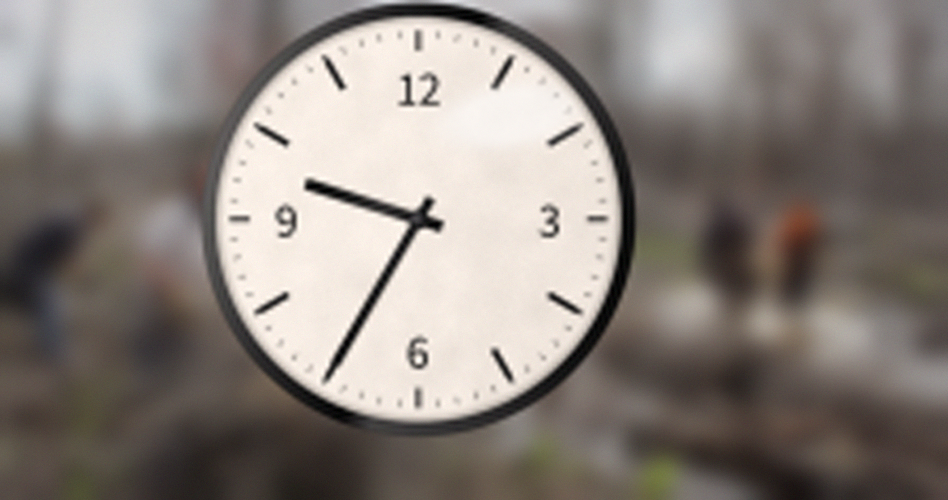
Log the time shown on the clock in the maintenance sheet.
9:35
